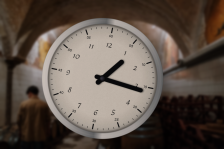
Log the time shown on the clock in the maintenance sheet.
1:16
